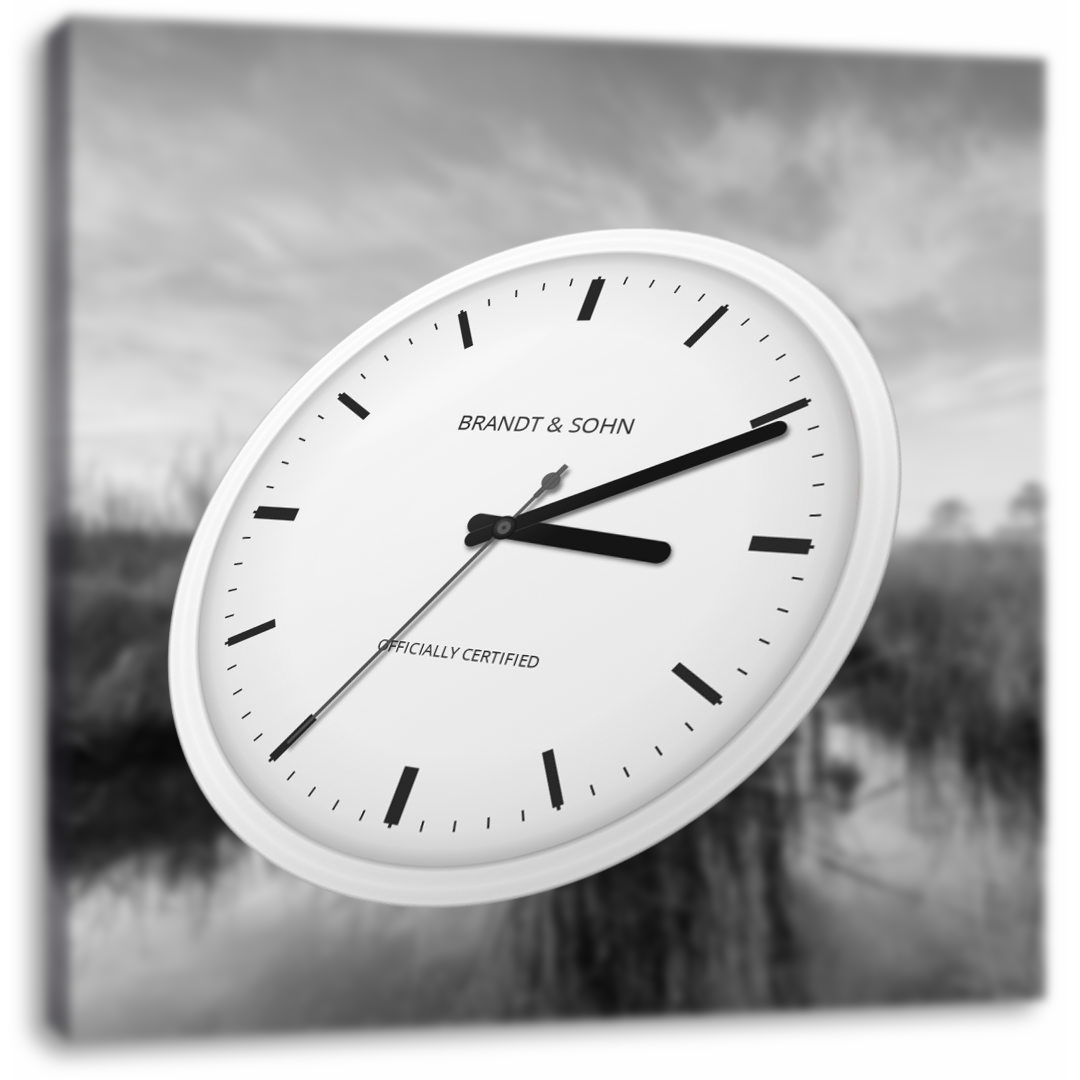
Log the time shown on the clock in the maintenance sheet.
3:10:35
